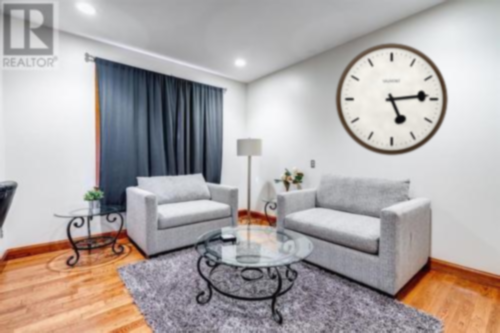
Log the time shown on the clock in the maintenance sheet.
5:14
